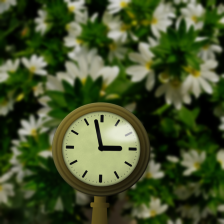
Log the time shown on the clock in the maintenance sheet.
2:58
